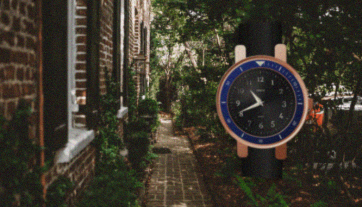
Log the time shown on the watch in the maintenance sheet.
10:41
